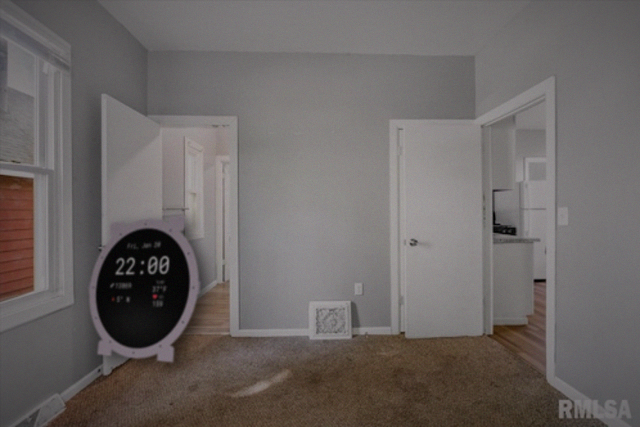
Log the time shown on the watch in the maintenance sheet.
22:00
